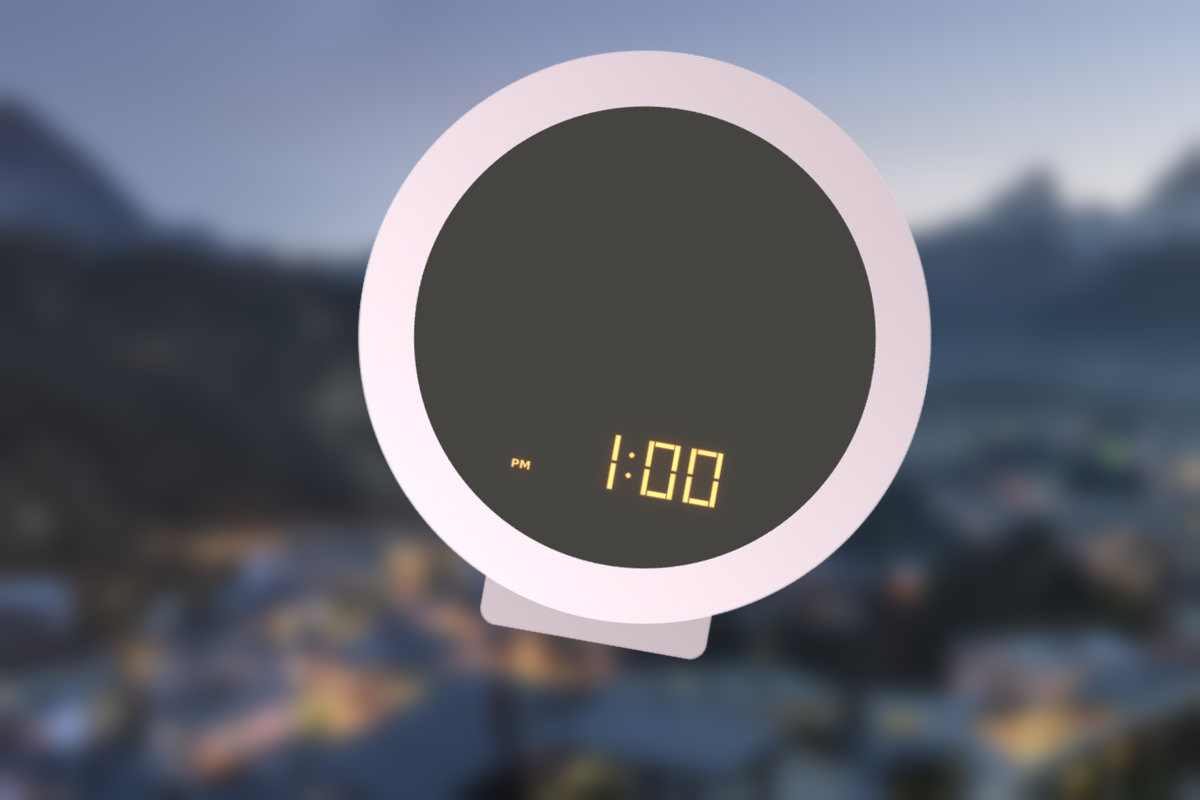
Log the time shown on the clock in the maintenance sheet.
1:00
